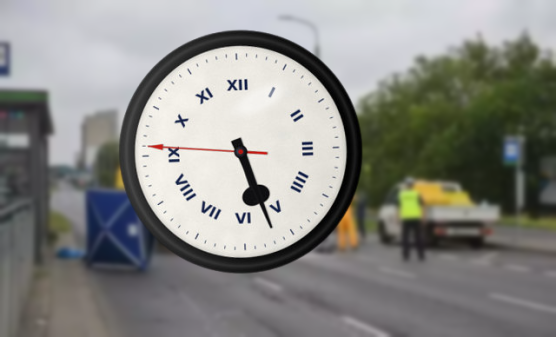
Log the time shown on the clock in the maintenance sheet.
5:26:46
